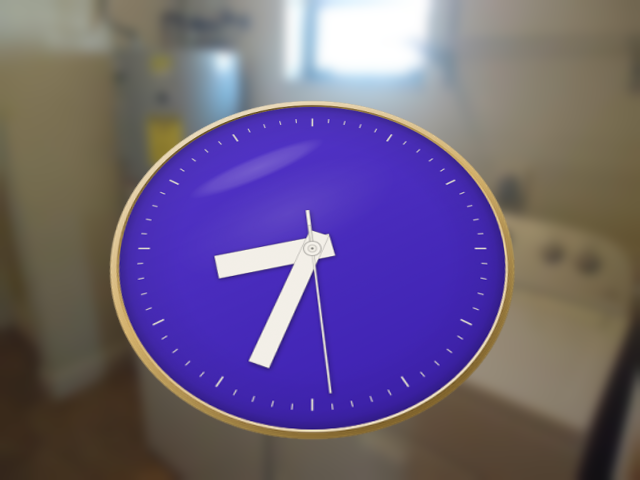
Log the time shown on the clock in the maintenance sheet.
8:33:29
